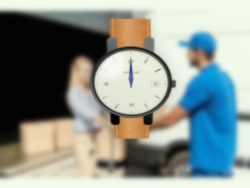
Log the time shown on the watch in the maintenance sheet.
12:00
